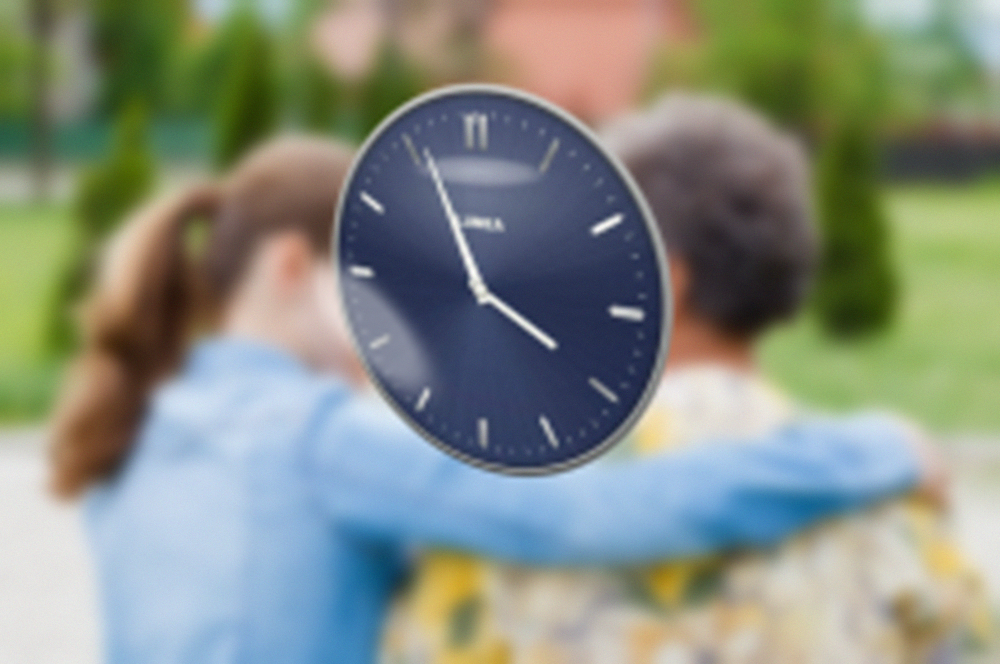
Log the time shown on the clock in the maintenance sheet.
3:56
